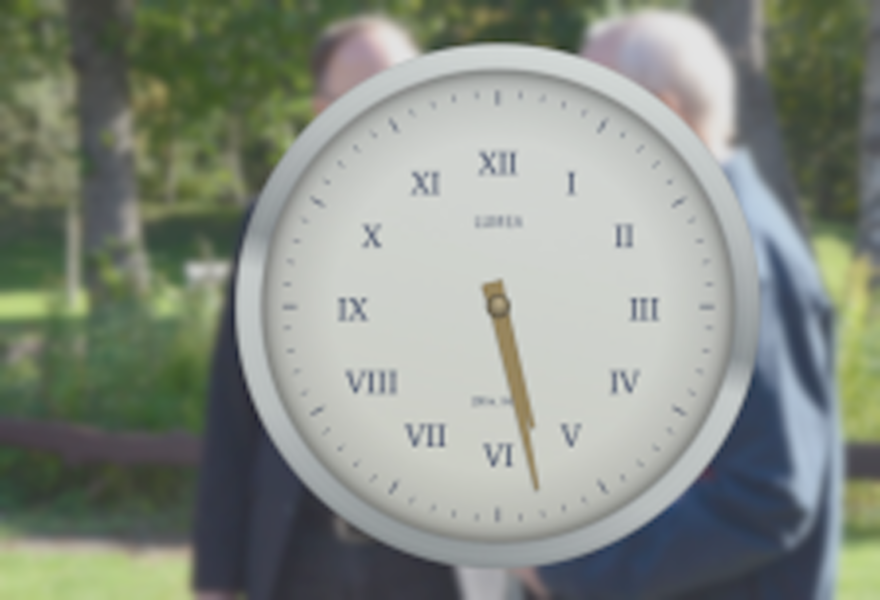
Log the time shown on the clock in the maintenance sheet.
5:28
